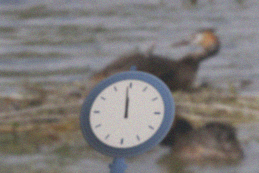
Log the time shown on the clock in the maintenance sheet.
11:59
